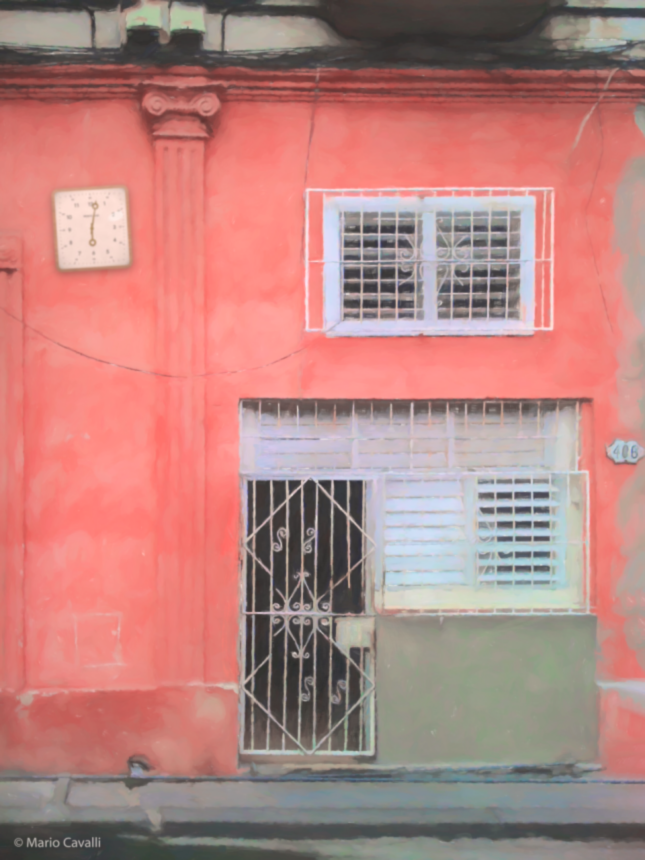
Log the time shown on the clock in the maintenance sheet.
6:02
